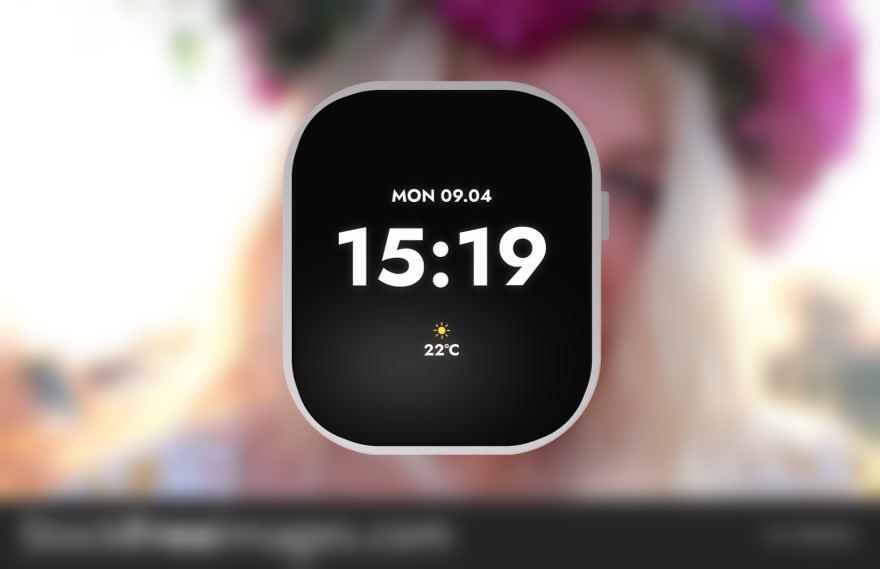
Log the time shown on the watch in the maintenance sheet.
15:19
